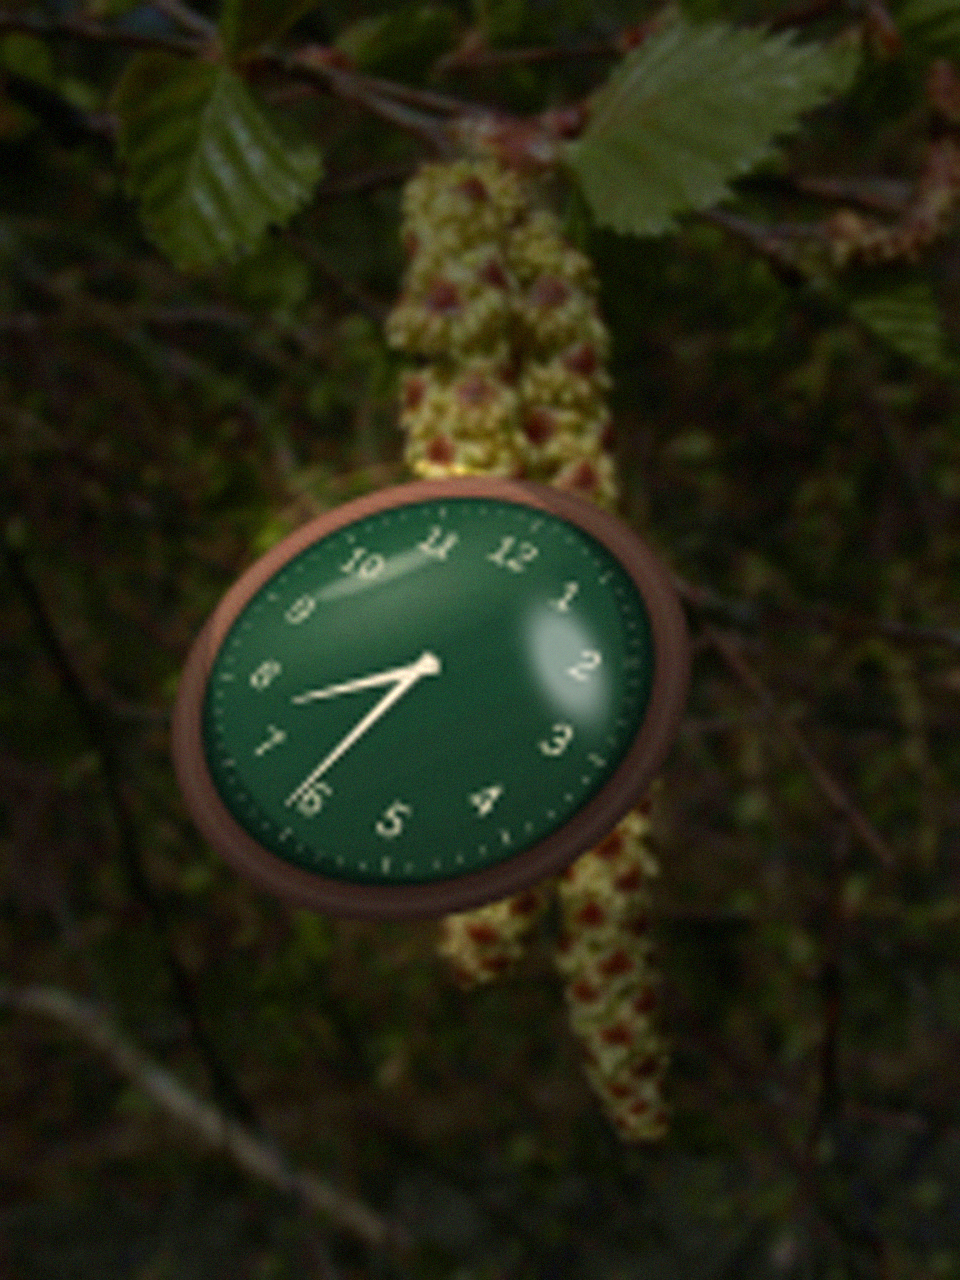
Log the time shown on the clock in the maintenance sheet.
7:31
